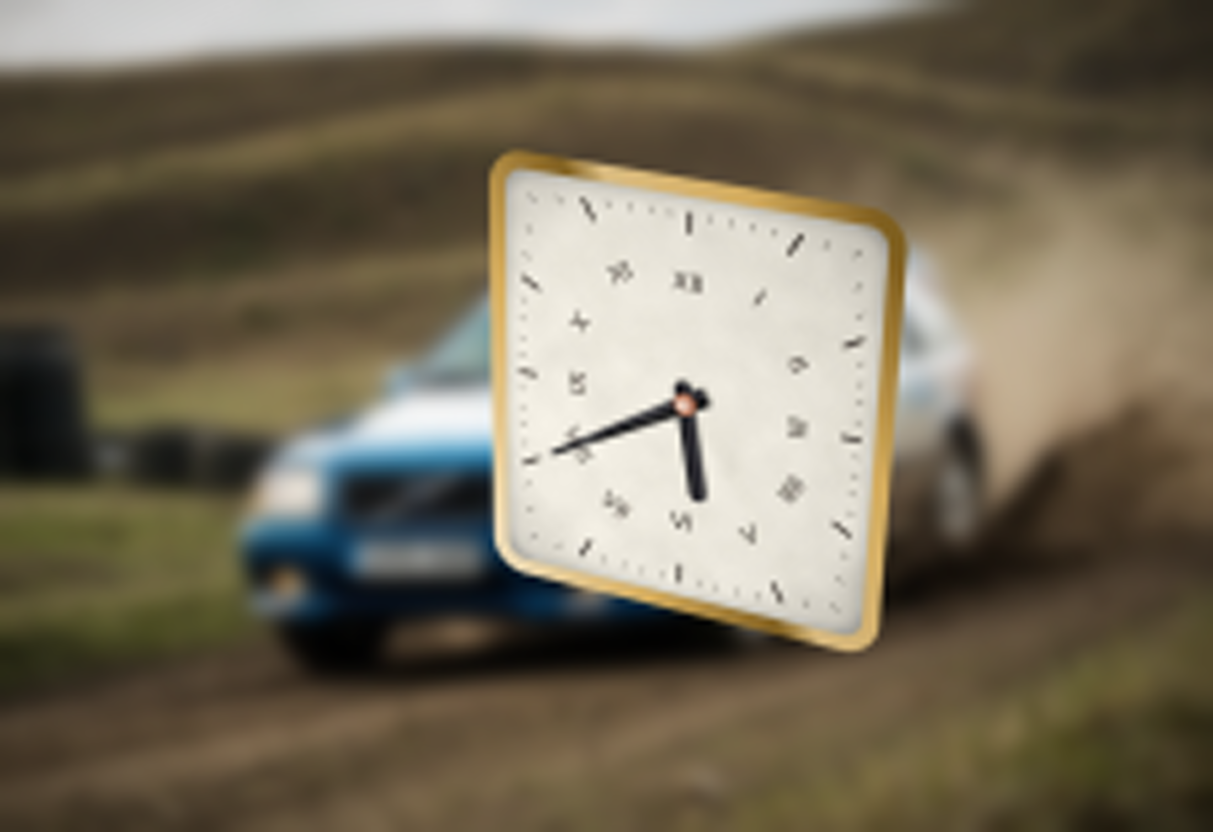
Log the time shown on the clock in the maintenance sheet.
5:40
